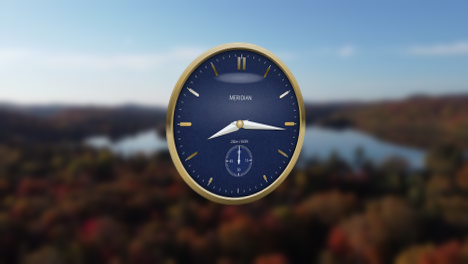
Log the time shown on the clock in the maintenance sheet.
8:16
